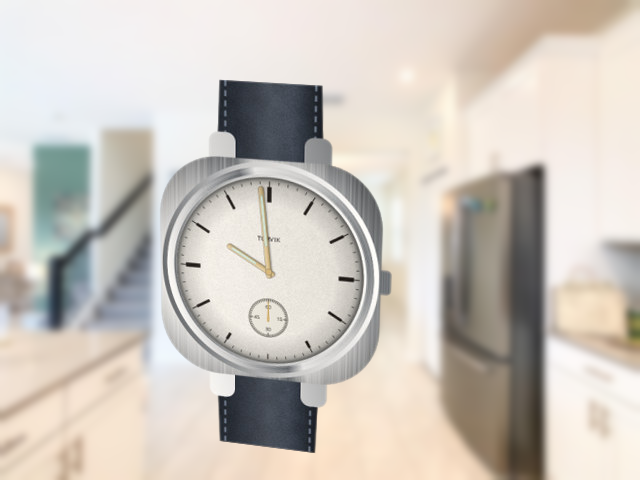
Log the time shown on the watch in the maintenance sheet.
9:59
